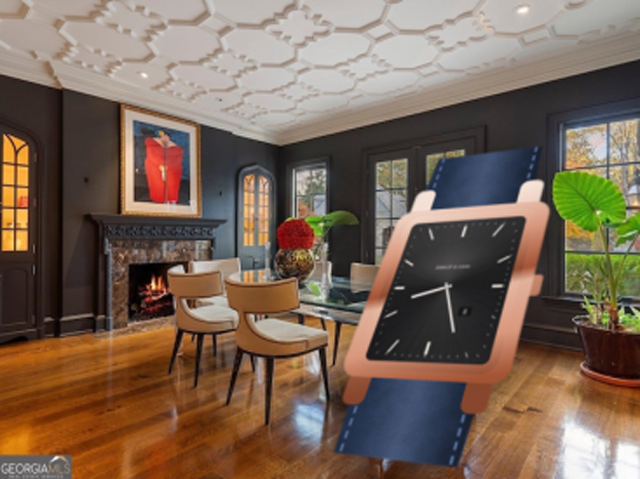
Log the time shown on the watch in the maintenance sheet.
8:26
